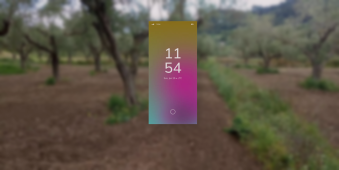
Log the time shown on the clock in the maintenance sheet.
11:54
